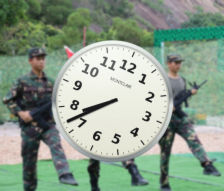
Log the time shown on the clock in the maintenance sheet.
7:37
